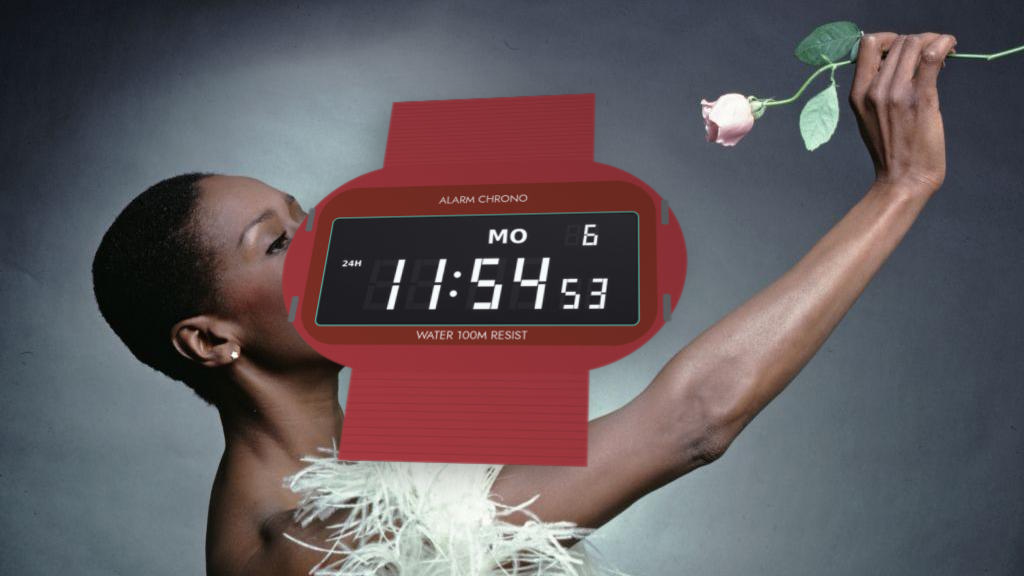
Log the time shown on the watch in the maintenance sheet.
11:54:53
